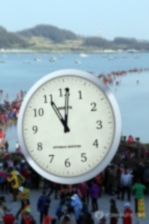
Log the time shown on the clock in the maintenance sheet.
11:01
